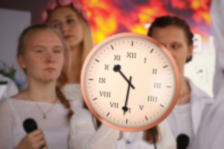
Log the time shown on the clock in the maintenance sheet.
10:31
